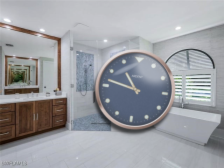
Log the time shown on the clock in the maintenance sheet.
10:47
